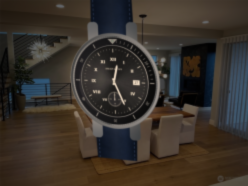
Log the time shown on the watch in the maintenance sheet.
12:26
